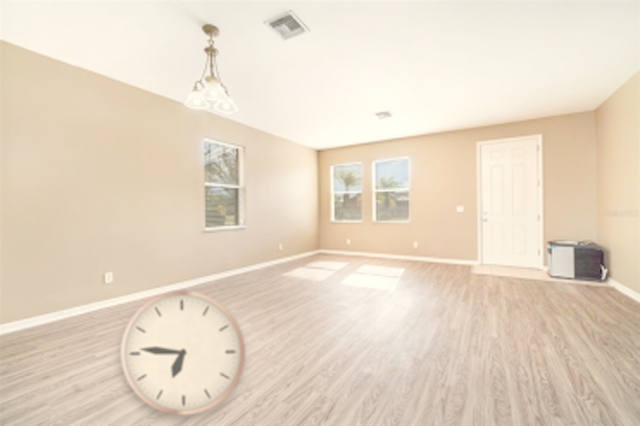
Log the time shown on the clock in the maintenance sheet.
6:46
